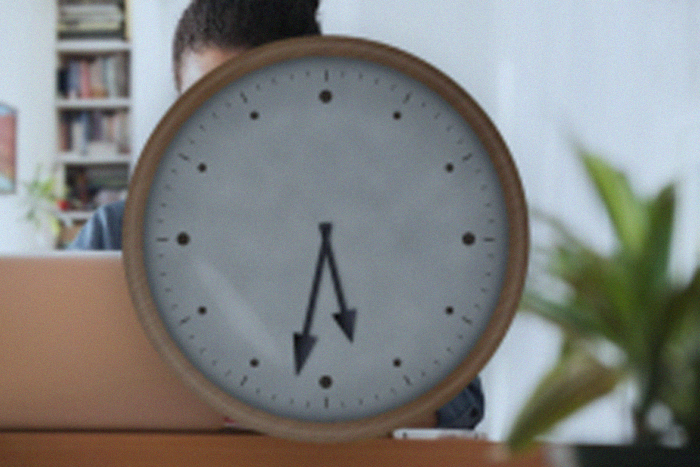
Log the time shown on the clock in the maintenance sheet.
5:32
